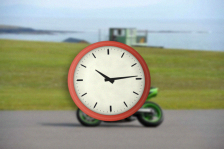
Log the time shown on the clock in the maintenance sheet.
10:14
